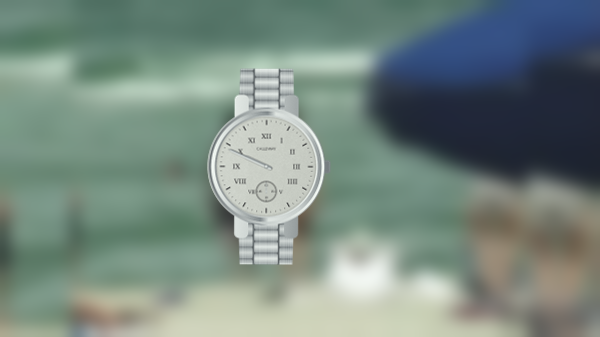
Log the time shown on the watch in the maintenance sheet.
9:49
